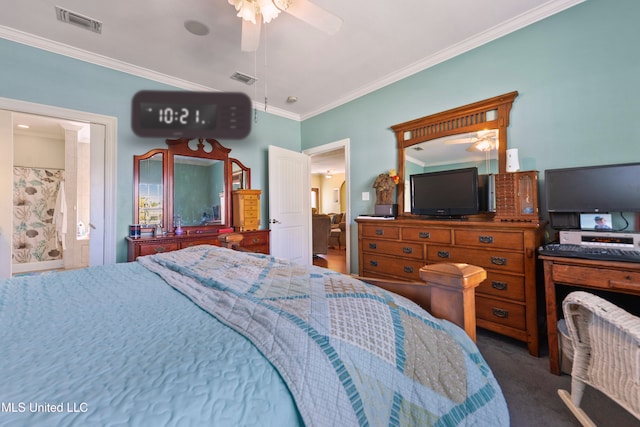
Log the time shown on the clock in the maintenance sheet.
10:21
